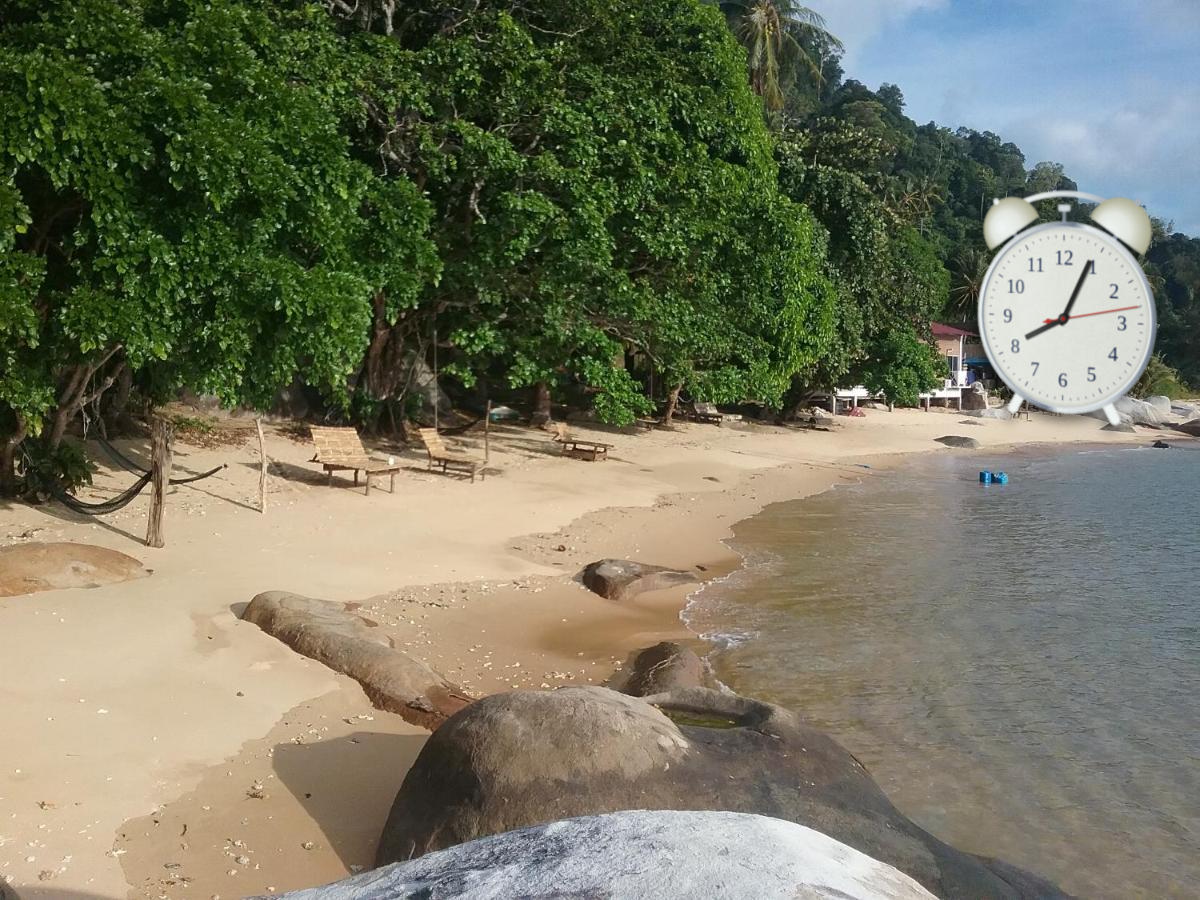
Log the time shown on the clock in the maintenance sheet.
8:04:13
